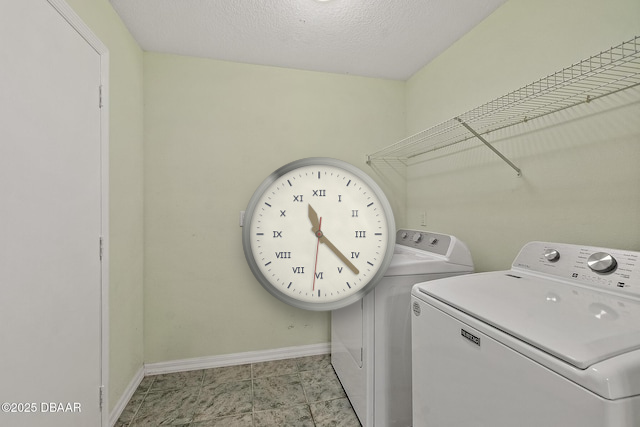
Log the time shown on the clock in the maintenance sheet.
11:22:31
